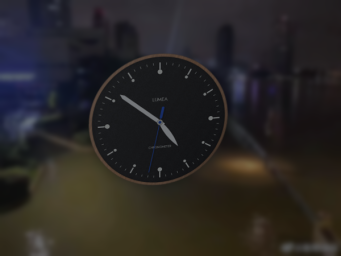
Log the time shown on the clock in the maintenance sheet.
4:51:32
